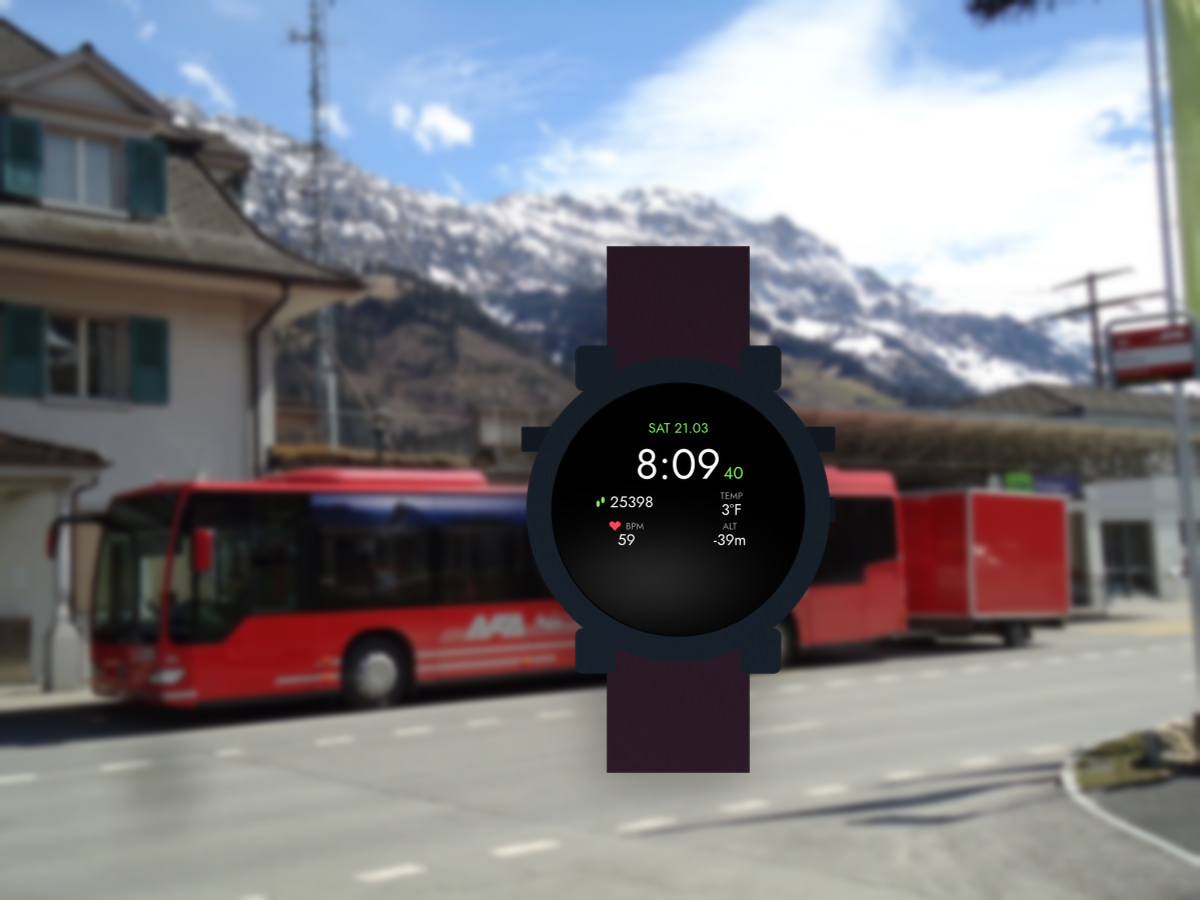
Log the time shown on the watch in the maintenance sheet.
8:09:40
